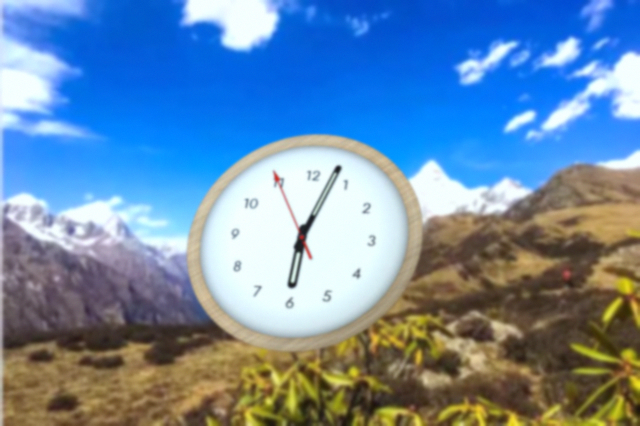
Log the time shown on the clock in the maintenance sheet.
6:02:55
